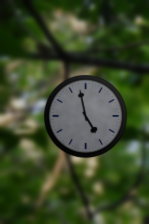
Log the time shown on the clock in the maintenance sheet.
4:58
